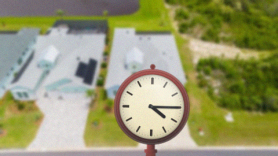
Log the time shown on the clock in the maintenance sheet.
4:15
